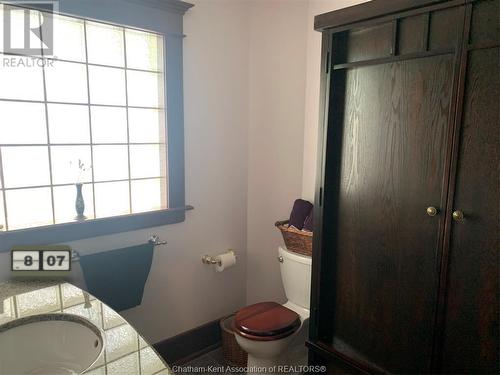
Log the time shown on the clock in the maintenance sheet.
8:07
